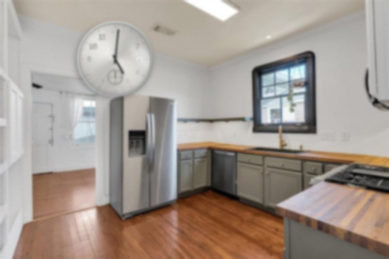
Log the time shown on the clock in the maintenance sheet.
5:01
